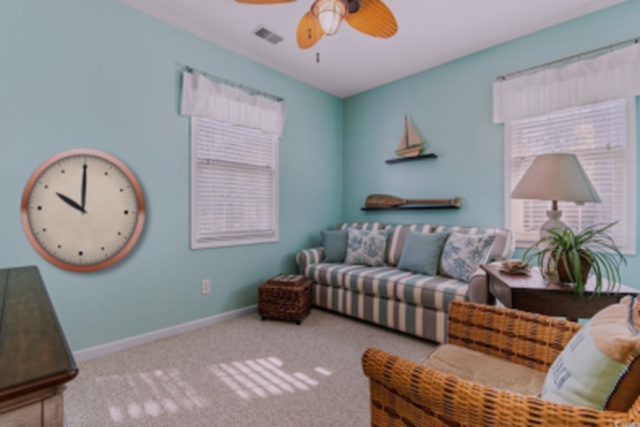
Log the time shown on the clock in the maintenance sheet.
10:00
